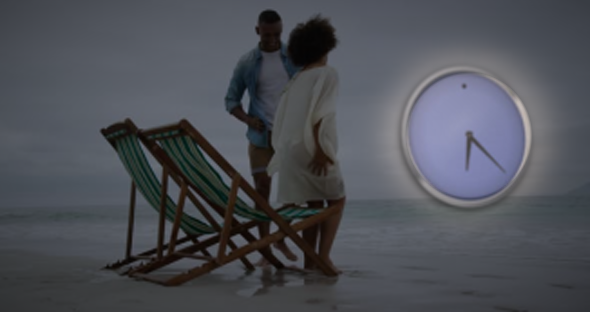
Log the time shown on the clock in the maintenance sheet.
6:23
